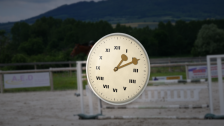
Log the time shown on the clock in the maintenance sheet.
1:11
